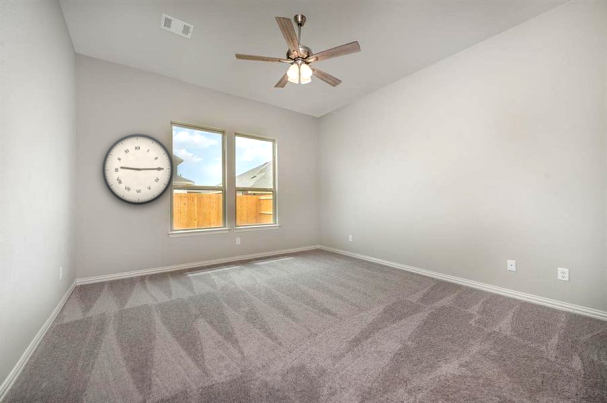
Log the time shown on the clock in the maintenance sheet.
9:15
